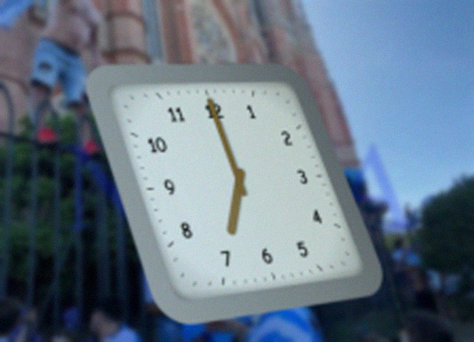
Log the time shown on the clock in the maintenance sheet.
7:00
